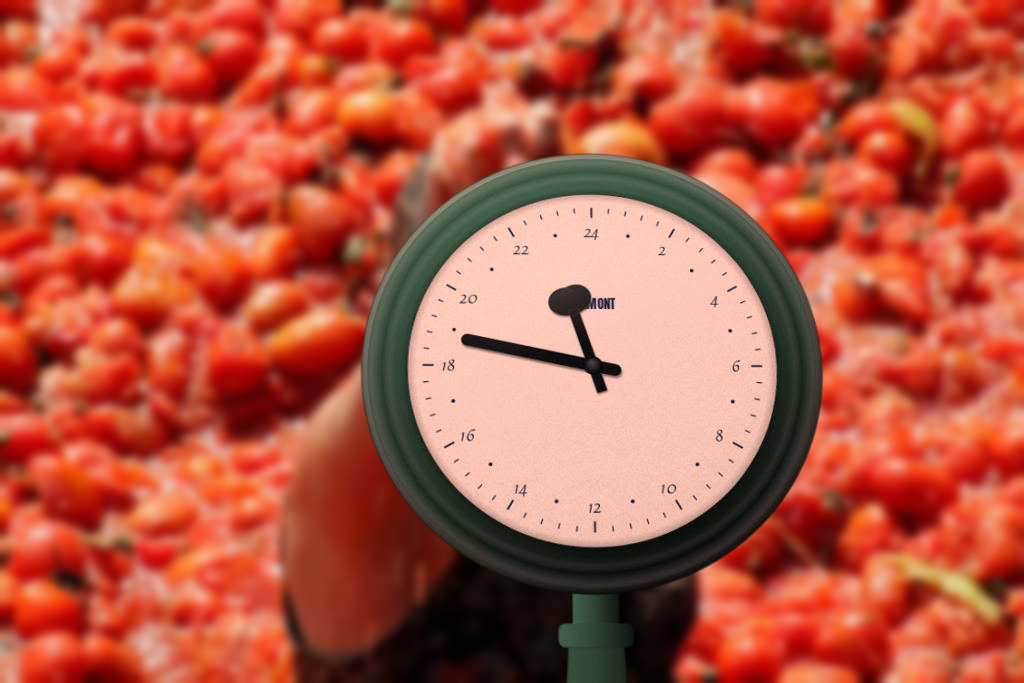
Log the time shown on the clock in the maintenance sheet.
22:47
